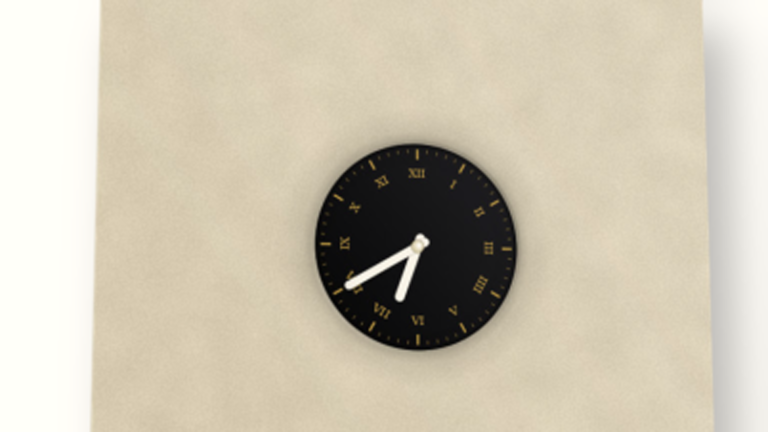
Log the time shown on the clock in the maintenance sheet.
6:40
